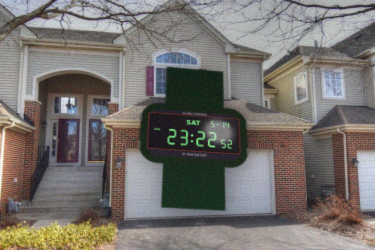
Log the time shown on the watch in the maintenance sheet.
23:22:52
